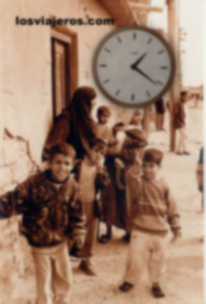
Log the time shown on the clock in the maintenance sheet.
1:21
